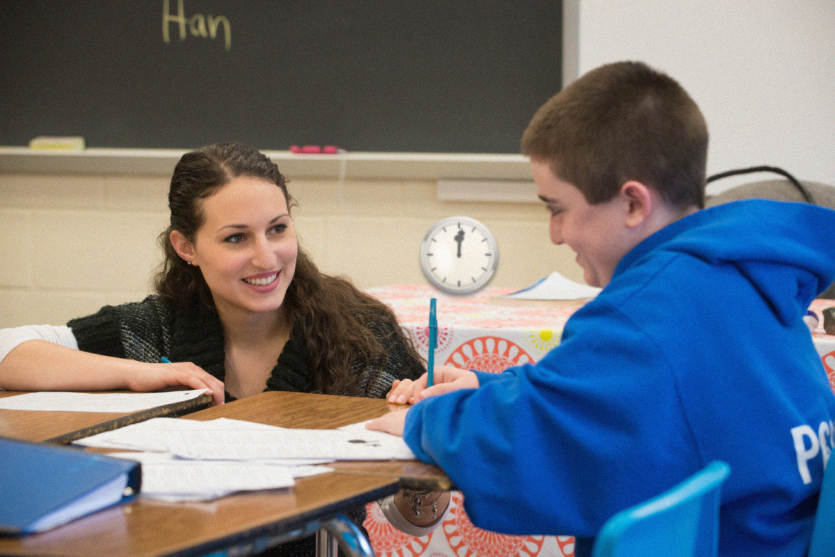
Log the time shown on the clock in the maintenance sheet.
12:01
